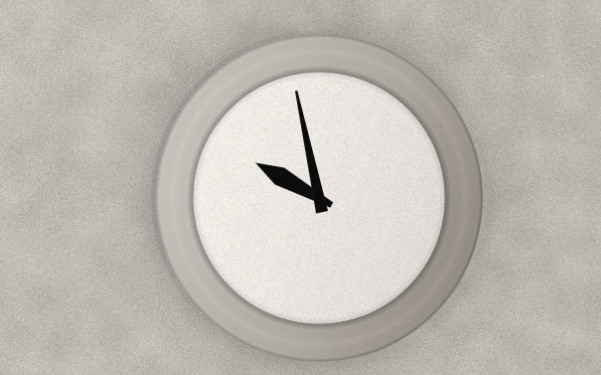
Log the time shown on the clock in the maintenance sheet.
9:58
